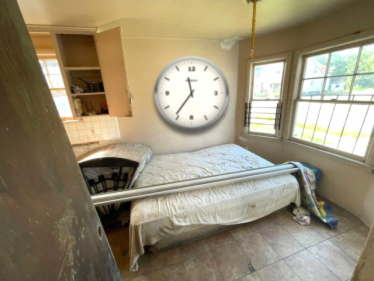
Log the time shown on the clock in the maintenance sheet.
11:36
